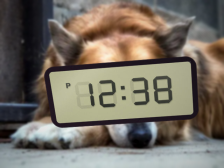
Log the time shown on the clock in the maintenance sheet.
12:38
